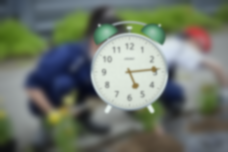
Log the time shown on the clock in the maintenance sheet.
5:14
